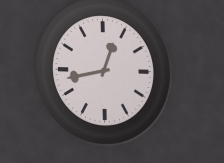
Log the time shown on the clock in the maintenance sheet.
12:43
